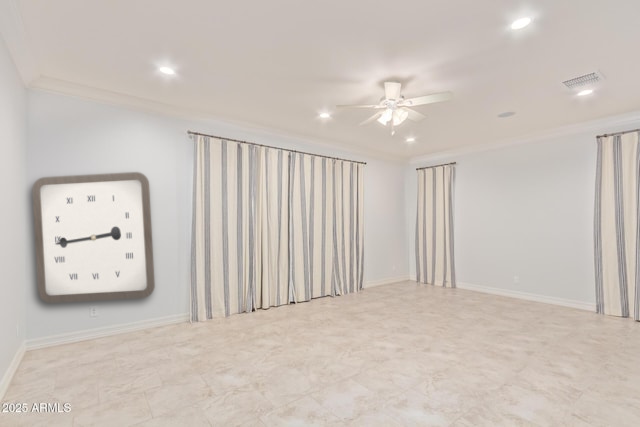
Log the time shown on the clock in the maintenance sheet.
2:44
